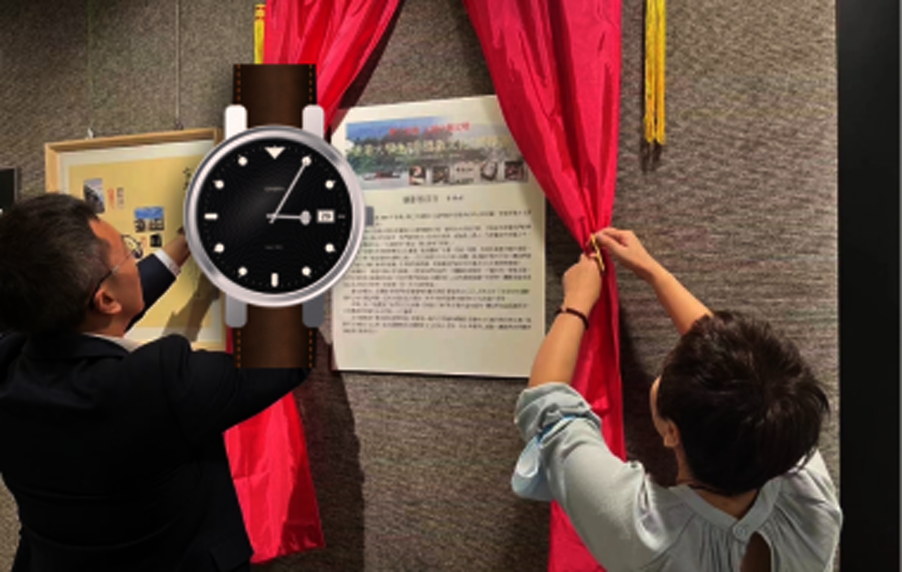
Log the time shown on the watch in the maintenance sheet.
3:05
